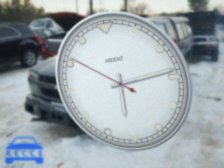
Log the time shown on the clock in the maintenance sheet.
6:13:51
